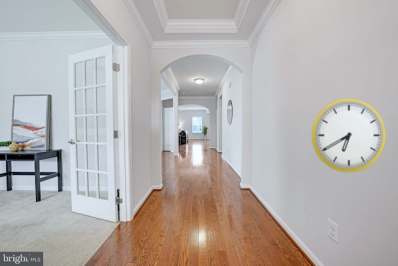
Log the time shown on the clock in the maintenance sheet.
6:40
